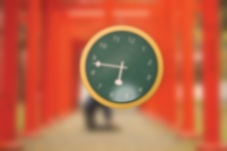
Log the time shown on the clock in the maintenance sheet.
5:43
